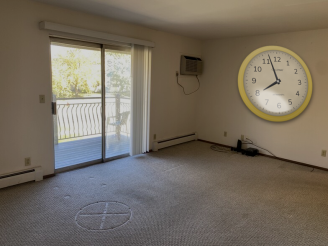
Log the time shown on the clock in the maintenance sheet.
7:57
